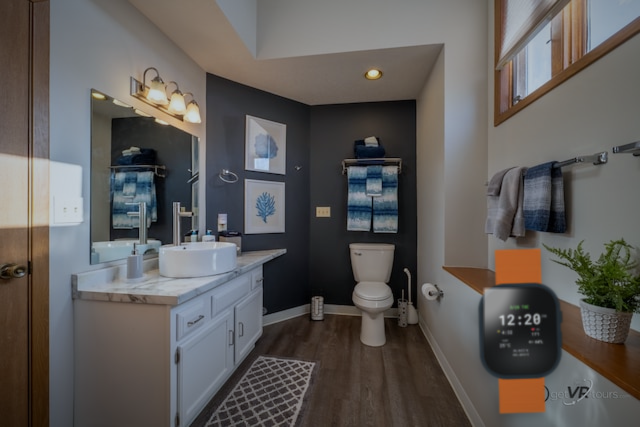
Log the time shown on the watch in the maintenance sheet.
12:20
